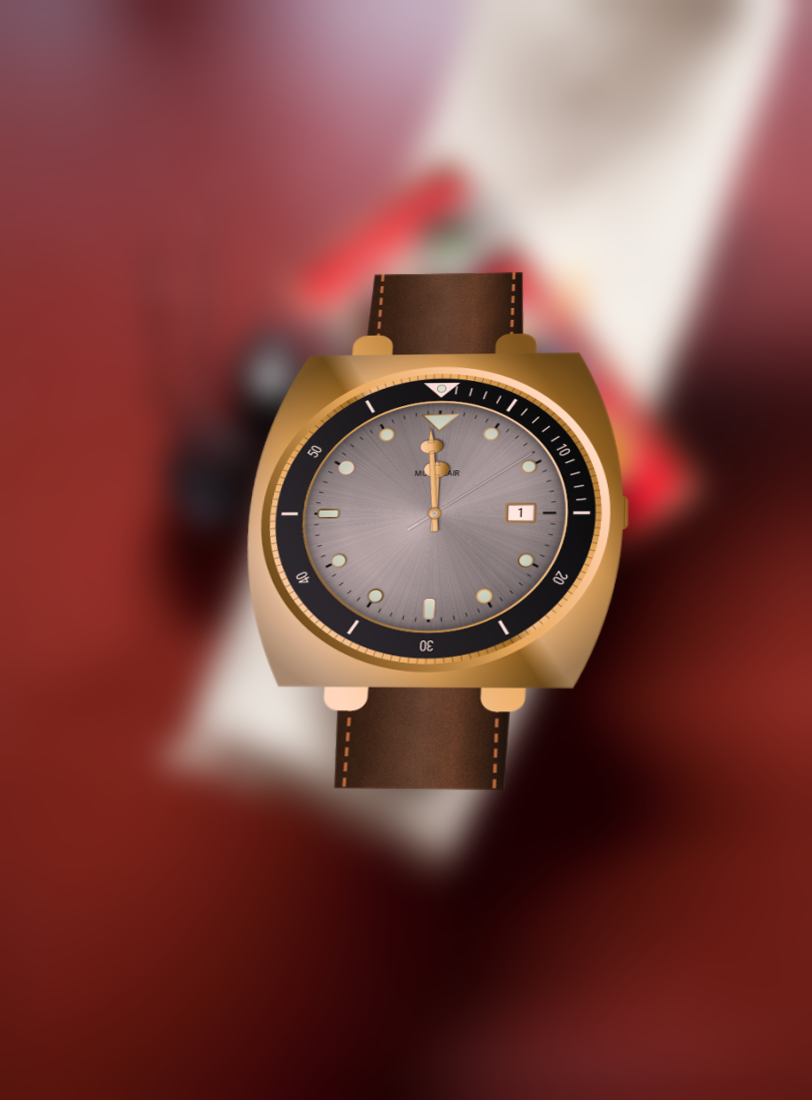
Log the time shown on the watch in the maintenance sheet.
11:59:09
